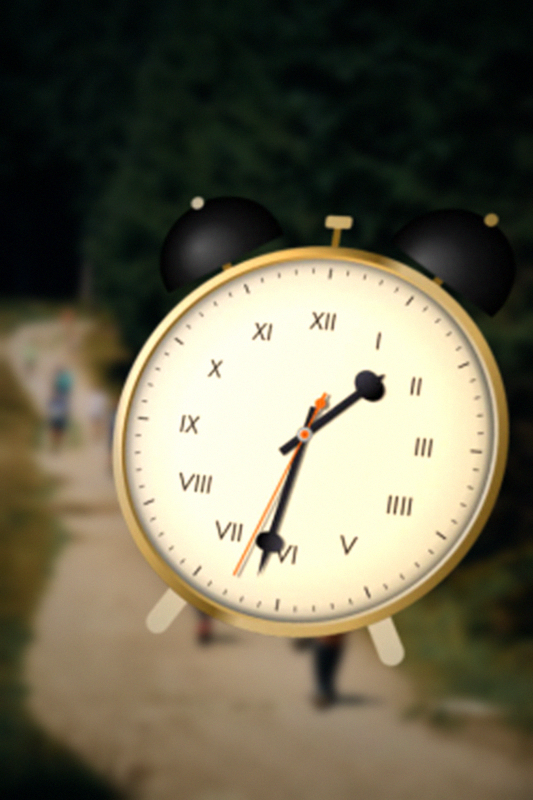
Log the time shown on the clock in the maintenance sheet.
1:31:33
